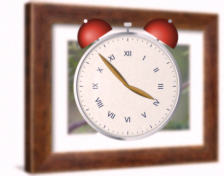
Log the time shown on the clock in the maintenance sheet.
3:53
